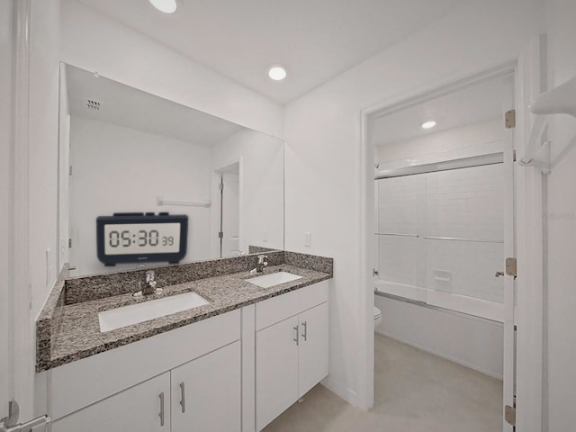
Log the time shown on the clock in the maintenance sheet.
5:30:39
